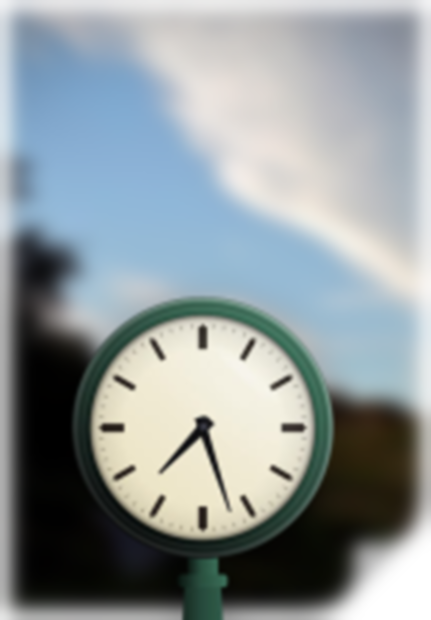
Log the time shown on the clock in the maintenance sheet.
7:27
